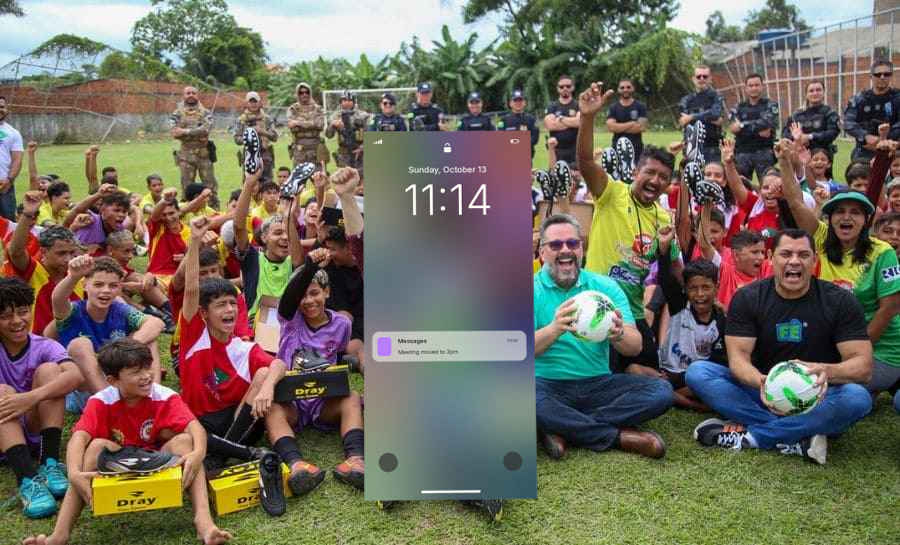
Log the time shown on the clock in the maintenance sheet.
11:14
